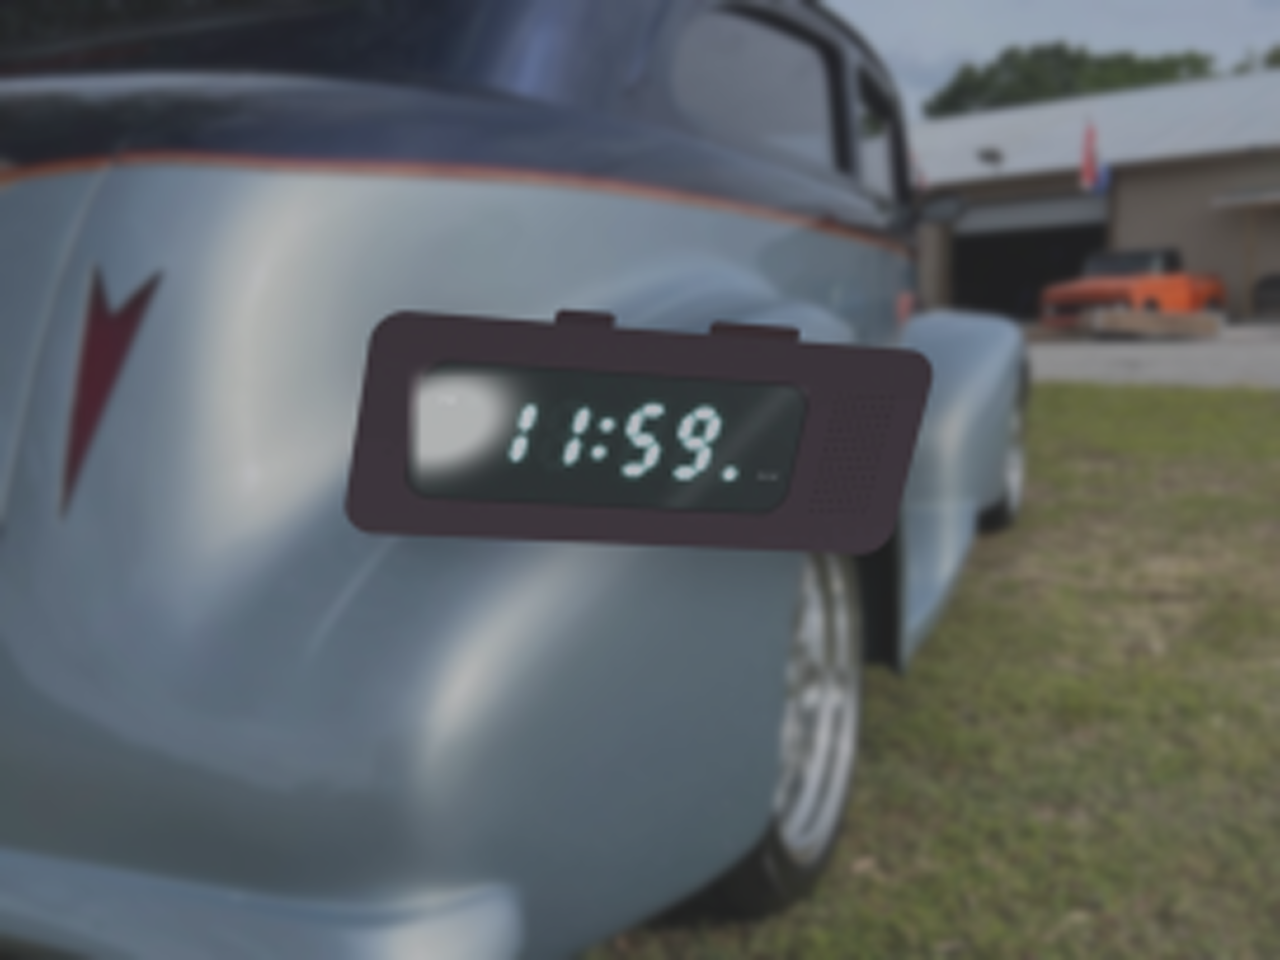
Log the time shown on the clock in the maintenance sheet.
11:59
